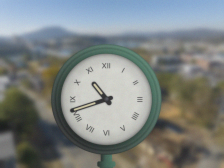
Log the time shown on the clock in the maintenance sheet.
10:42
